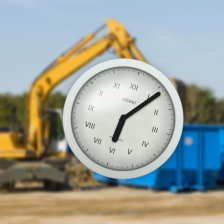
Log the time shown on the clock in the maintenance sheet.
6:06
